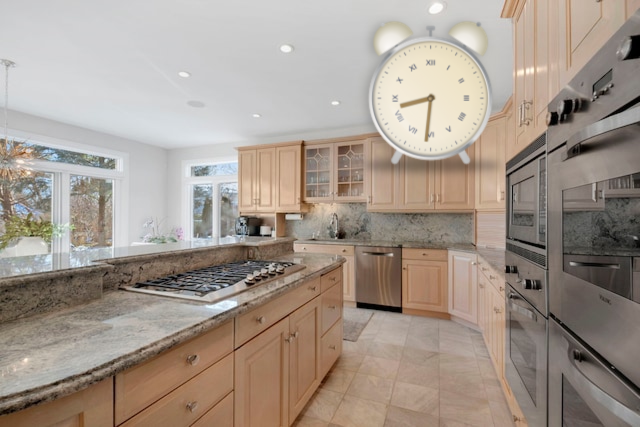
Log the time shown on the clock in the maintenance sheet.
8:31
